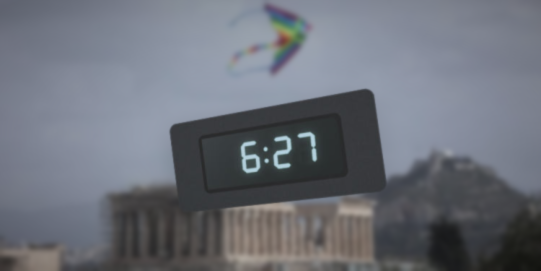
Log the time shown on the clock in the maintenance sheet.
6:27
